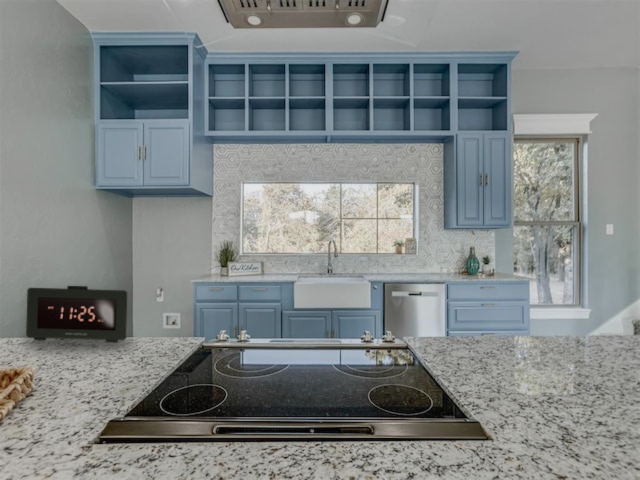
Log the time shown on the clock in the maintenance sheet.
11:25
